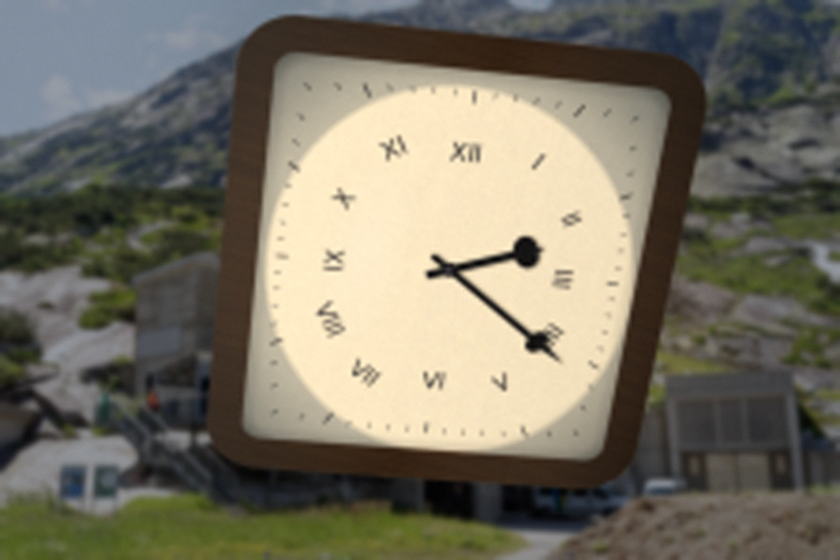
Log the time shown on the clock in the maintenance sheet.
2:21
